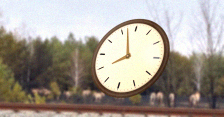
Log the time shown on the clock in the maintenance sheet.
7:57
